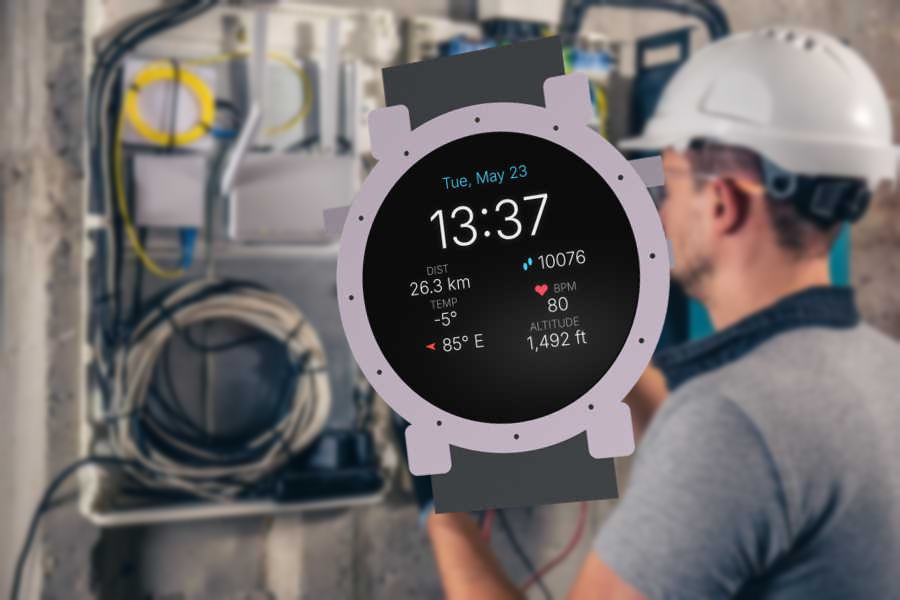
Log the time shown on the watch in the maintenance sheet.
13:37
